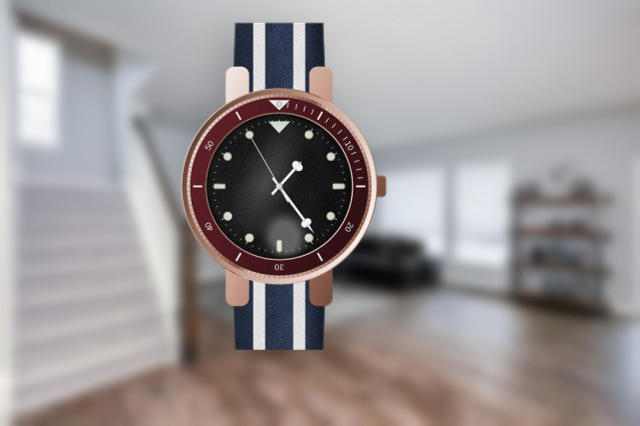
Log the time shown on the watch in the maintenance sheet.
1:23:55
